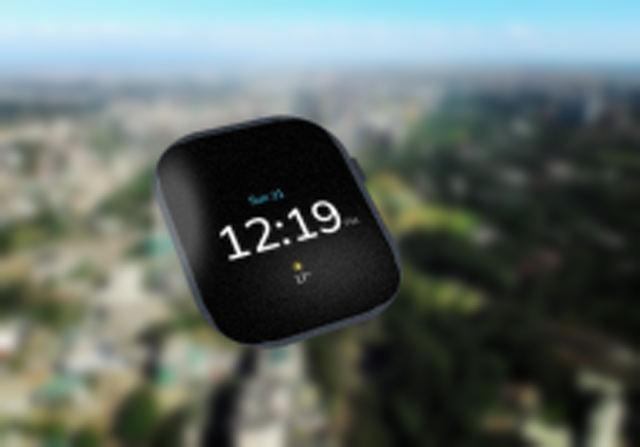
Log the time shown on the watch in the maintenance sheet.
12:19
